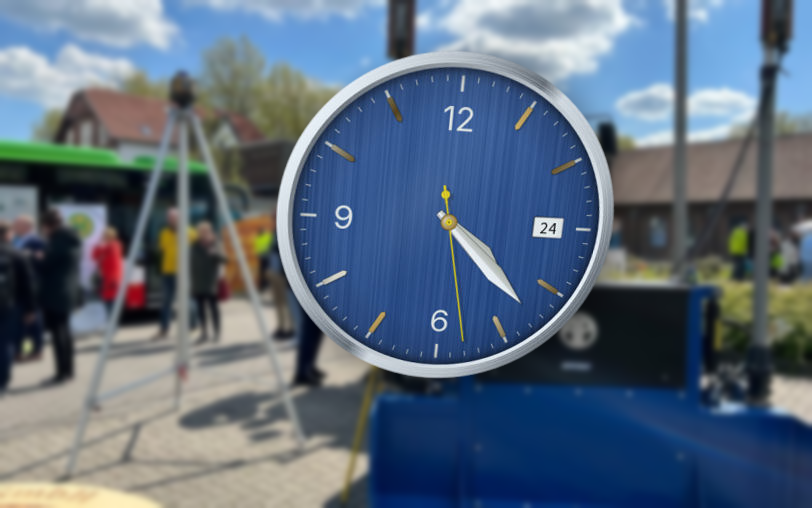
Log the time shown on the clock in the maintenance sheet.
4:22:28
